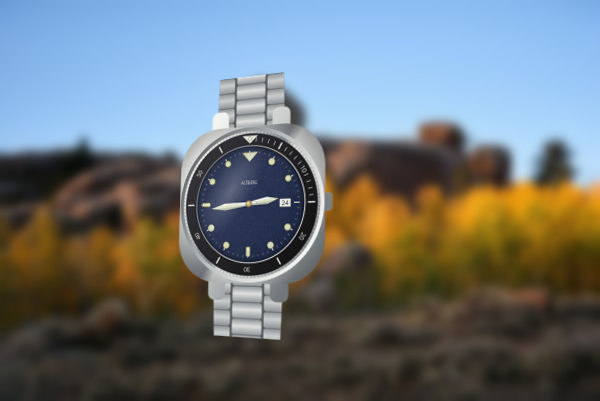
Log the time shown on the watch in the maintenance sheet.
2:44
